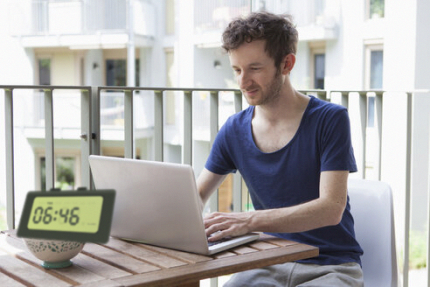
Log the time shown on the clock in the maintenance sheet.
6:46
